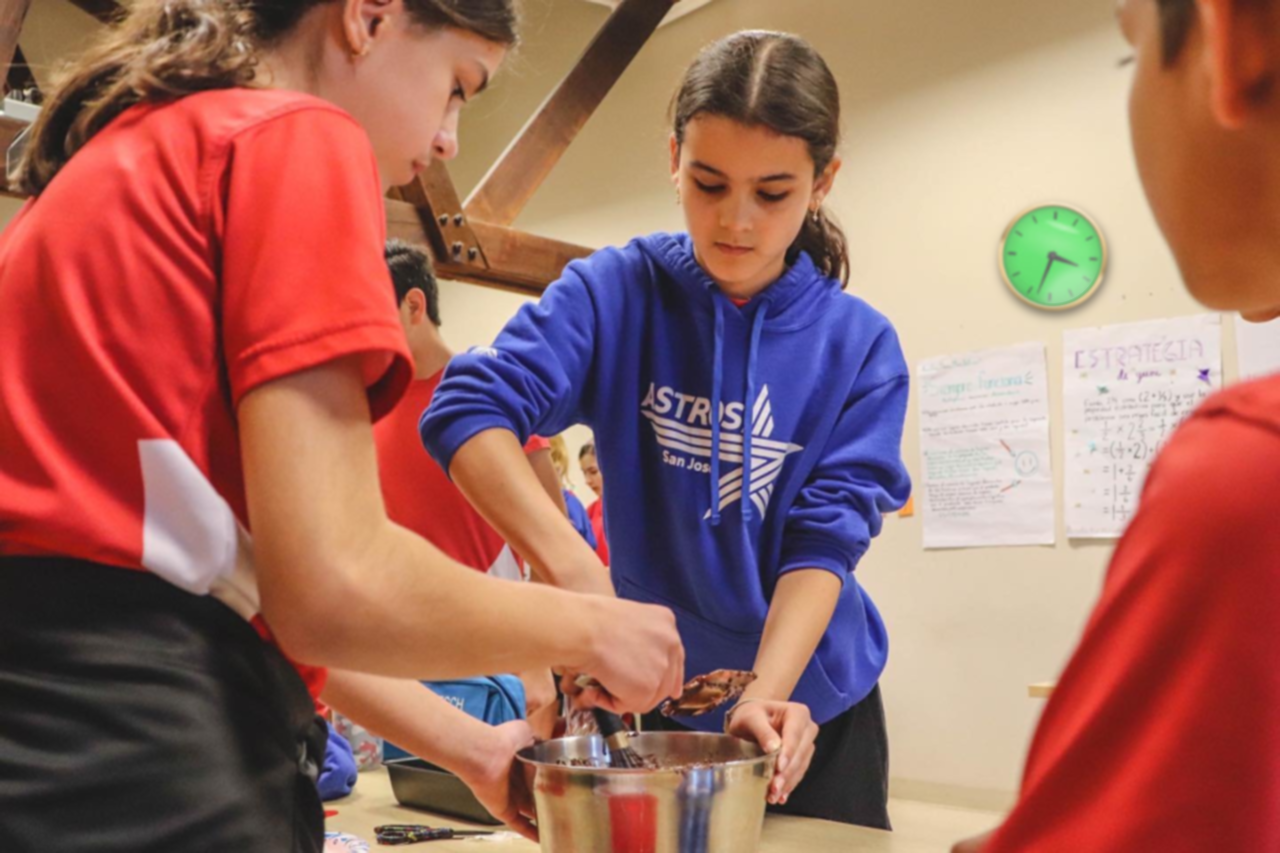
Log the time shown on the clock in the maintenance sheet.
3:33
